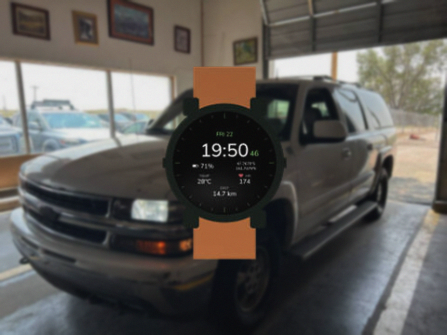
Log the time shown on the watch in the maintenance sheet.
19:50:46
